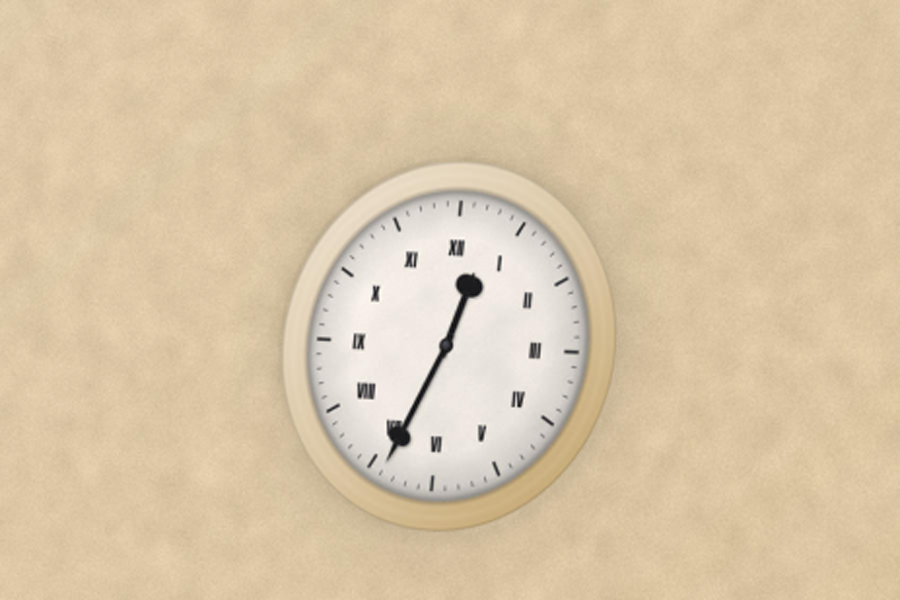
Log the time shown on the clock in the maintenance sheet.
12:34
